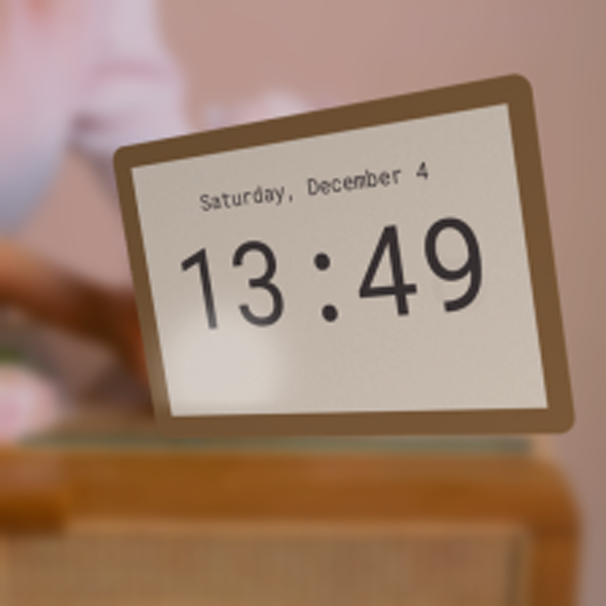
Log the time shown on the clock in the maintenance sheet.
13:49
